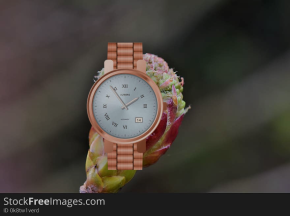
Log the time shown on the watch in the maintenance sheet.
1:54
